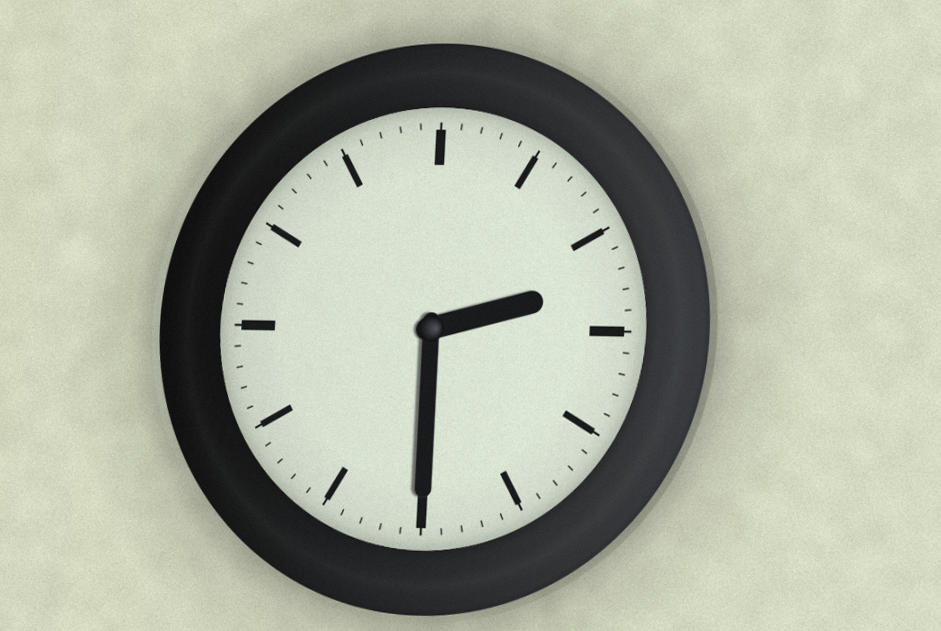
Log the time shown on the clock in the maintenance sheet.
2:30
